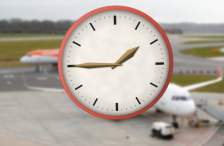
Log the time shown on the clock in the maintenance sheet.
1:45
